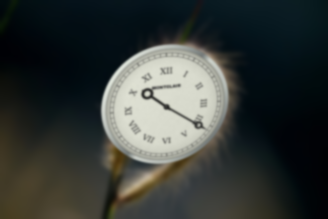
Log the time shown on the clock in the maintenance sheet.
10:21
